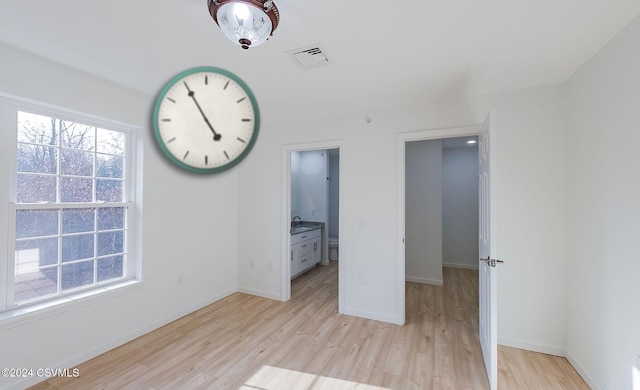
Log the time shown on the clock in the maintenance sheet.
4:55
